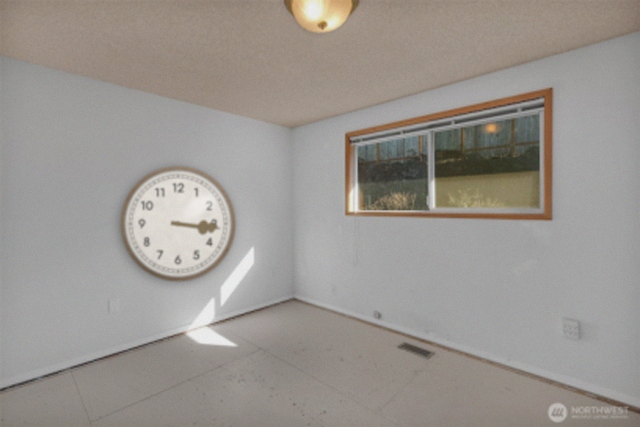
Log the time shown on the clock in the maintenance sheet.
3:16
